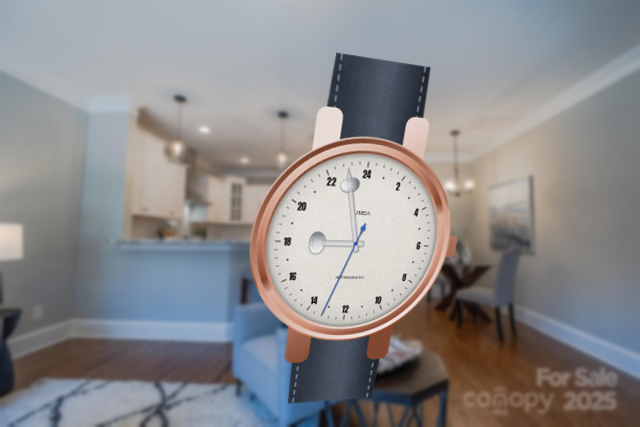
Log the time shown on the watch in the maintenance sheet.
17:57:33
